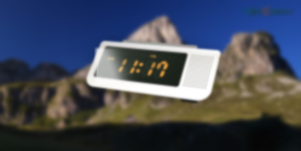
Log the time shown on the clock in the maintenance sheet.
11:17
